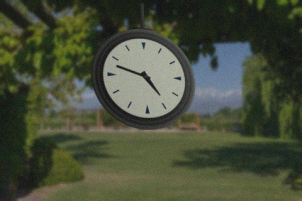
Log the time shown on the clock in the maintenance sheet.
4:48
